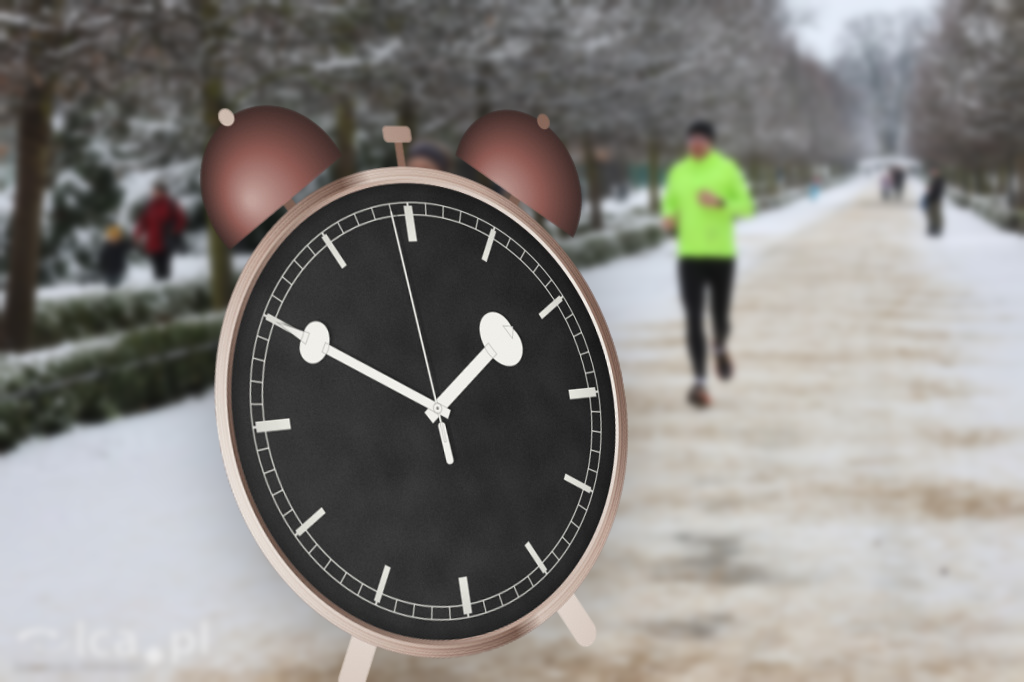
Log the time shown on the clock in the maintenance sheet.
1:49:59
